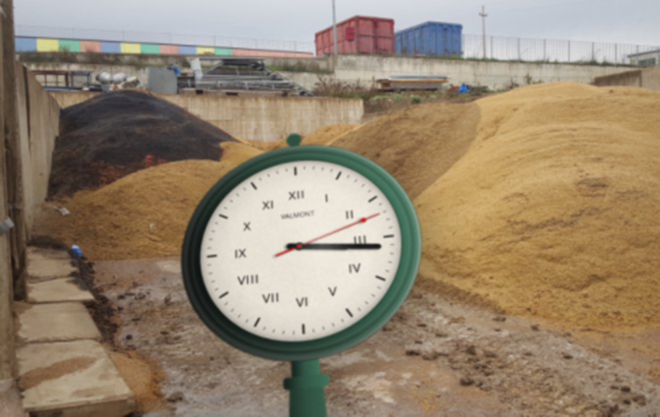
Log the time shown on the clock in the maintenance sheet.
3:16:12
